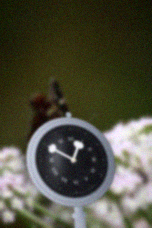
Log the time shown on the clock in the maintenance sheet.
12:50
